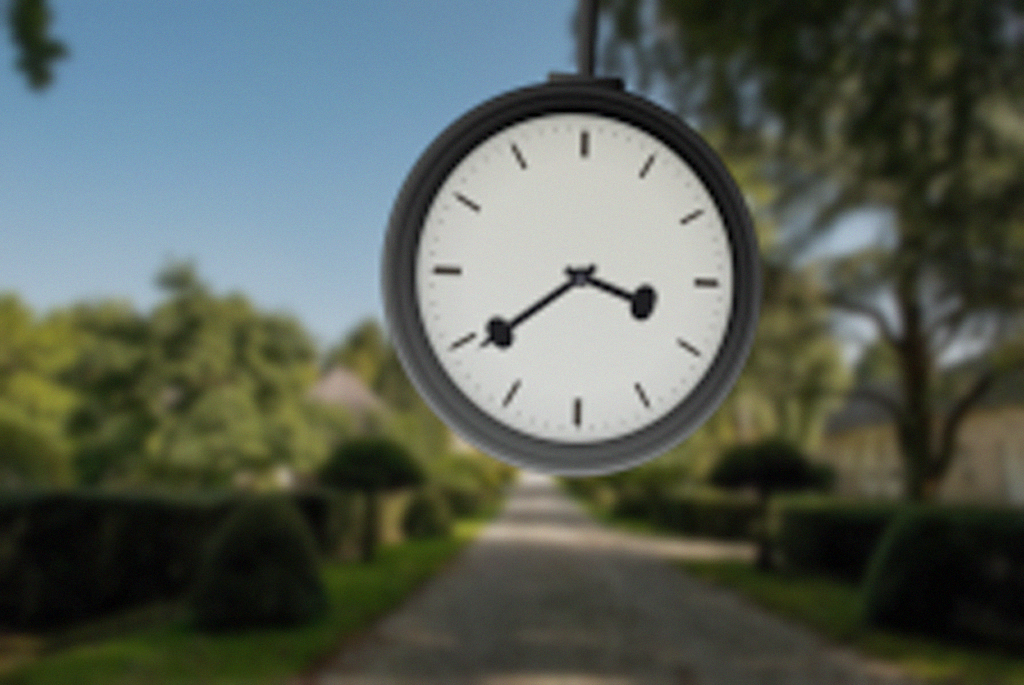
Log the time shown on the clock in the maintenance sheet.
3:39
